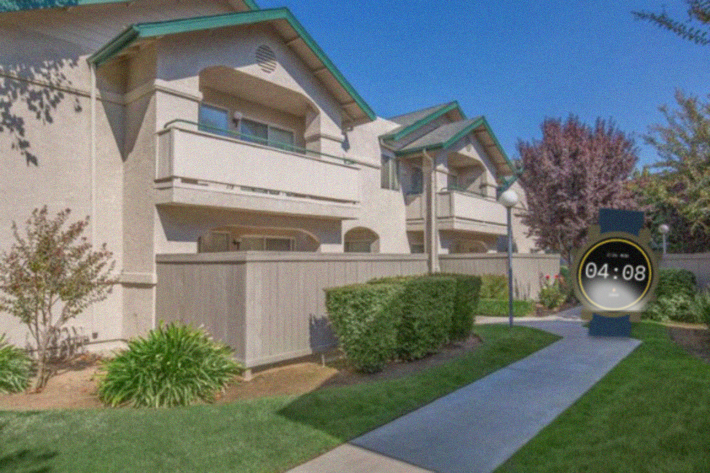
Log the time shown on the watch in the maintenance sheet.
4:08
